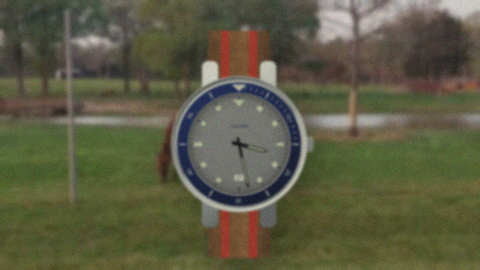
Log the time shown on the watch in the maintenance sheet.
3:28
